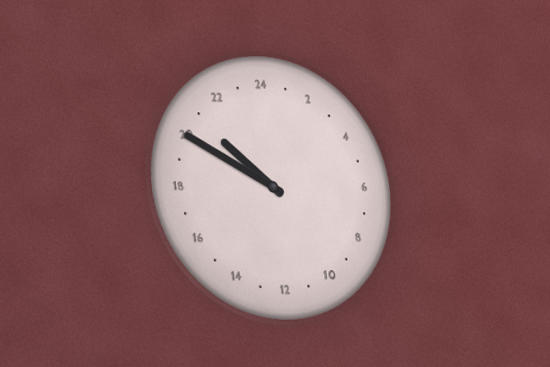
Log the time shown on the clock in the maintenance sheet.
20:50
